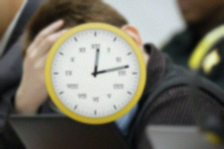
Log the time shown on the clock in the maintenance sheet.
12:13
